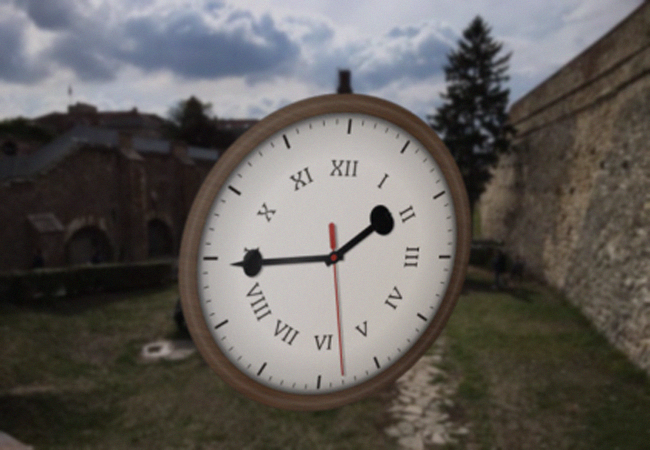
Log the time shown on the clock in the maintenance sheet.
1:44:28
